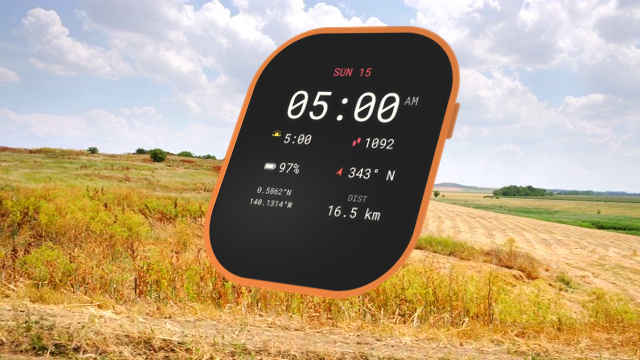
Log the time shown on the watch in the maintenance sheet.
5:00
